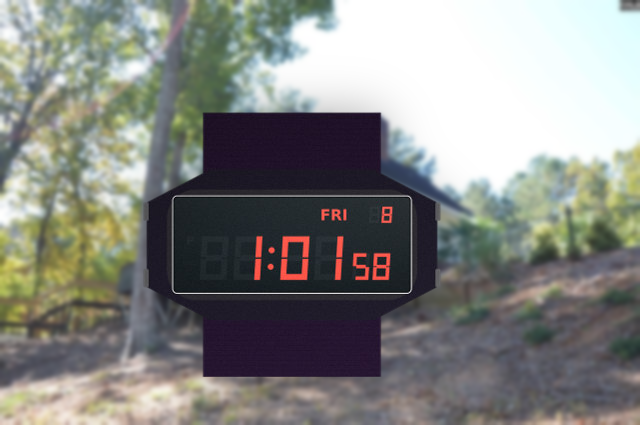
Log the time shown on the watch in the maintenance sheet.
1:01:58
